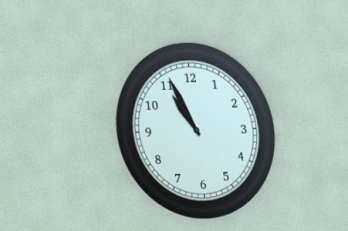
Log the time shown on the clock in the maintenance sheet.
10:56
